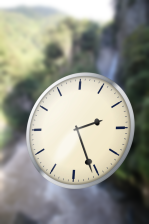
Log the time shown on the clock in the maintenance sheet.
2:26
